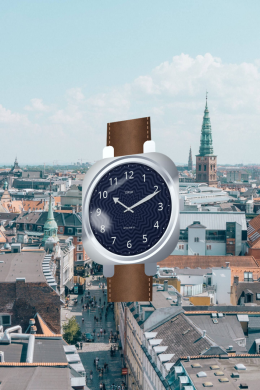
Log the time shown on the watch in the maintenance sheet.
10:11
